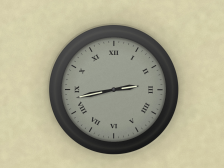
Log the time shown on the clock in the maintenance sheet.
2:43
